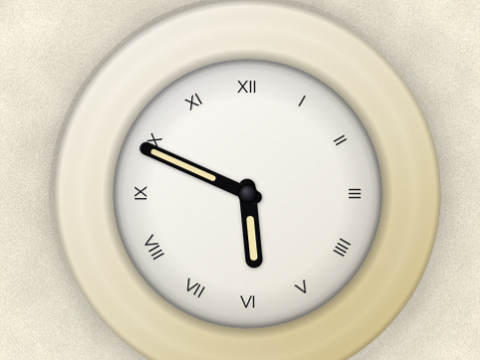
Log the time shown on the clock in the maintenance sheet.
5:49
